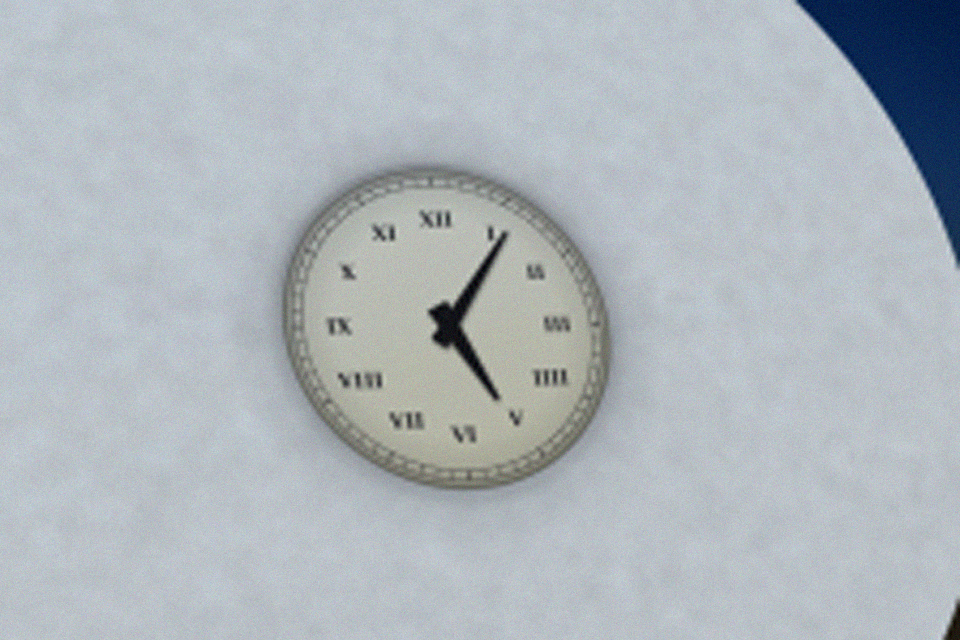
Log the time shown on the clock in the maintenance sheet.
5:06
